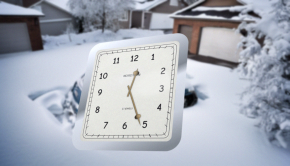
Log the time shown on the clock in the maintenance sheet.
12:26
